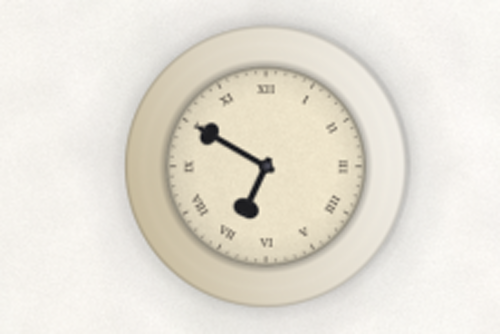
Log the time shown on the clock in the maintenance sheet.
6:50
